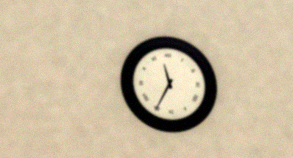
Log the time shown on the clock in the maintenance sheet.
11:35
